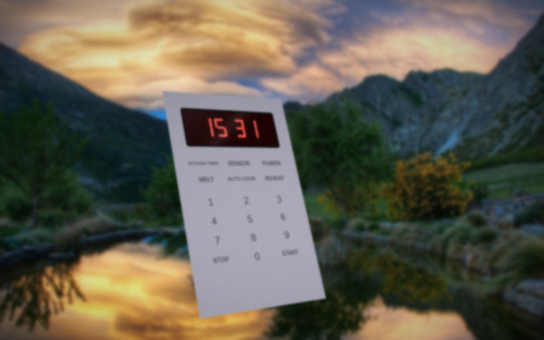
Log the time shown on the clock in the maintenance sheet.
15:31
